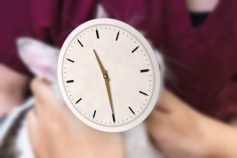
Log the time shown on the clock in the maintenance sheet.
11:30
